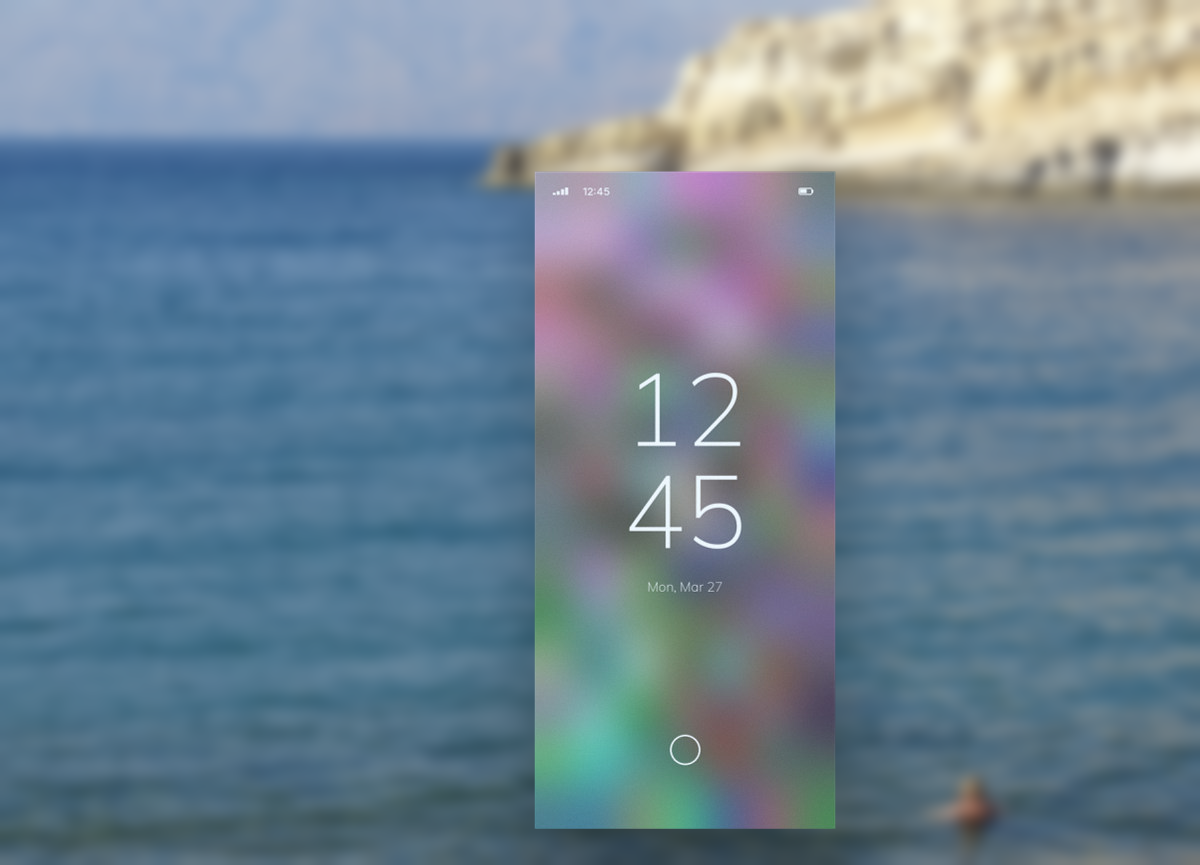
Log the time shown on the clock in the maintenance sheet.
12:45
